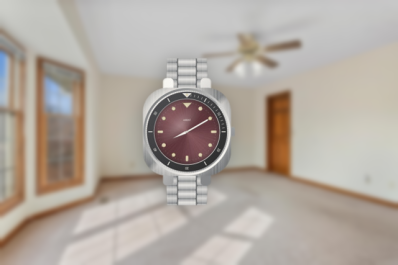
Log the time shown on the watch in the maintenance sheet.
8:10
